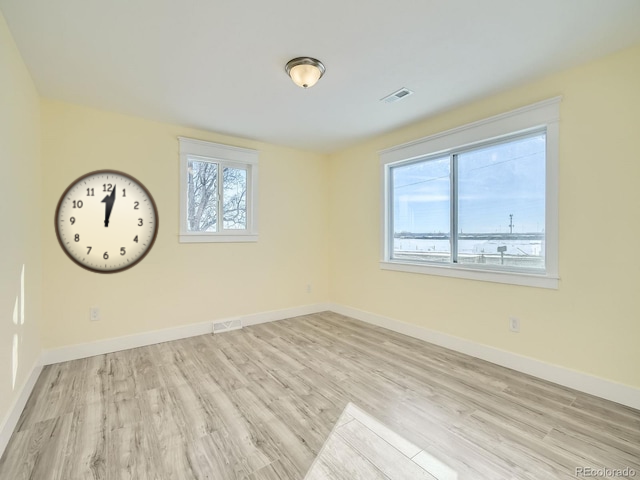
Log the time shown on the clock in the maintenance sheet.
12:02
